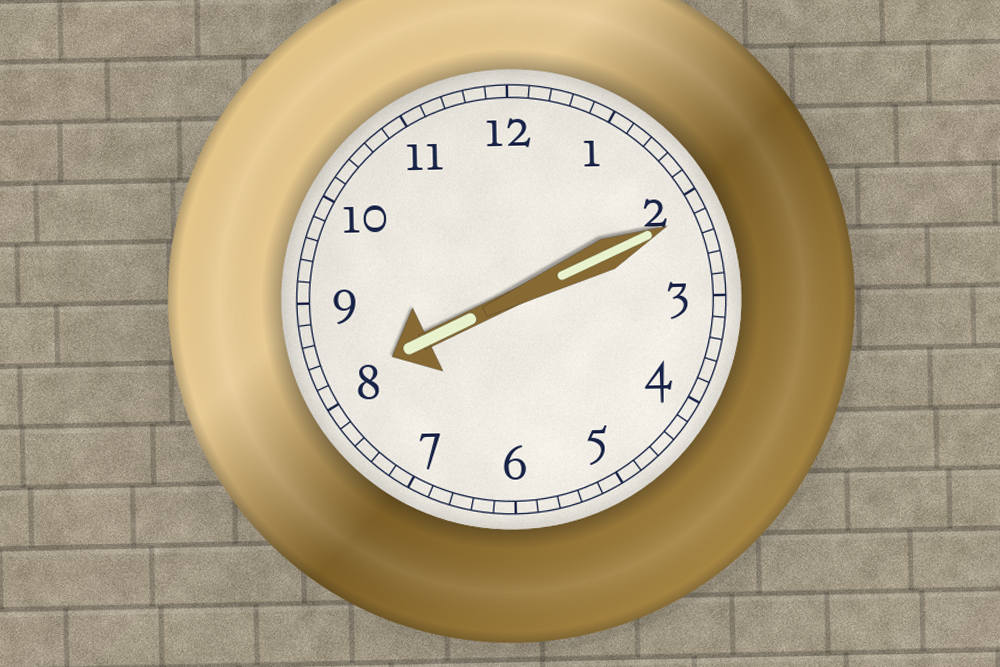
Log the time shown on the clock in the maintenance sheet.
8:11
